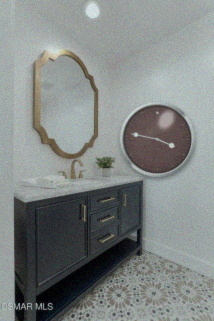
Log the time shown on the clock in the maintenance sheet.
3:47
